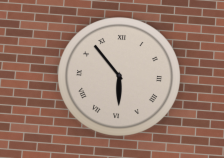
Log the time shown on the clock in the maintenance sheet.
5:53
